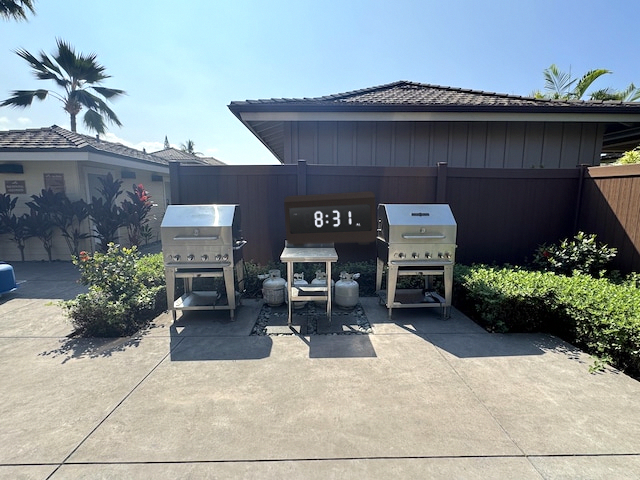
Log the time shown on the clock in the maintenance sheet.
8:31
